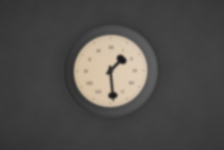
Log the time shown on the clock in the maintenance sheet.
1:29
